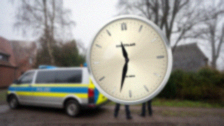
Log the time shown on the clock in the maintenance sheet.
11:33
